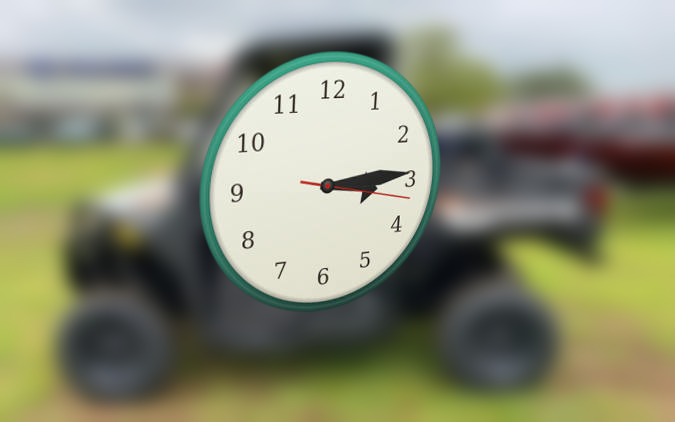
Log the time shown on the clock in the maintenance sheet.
3:14:17
